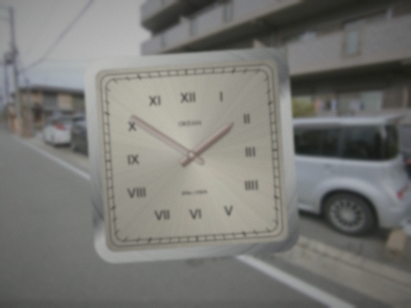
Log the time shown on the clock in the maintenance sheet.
1:51
